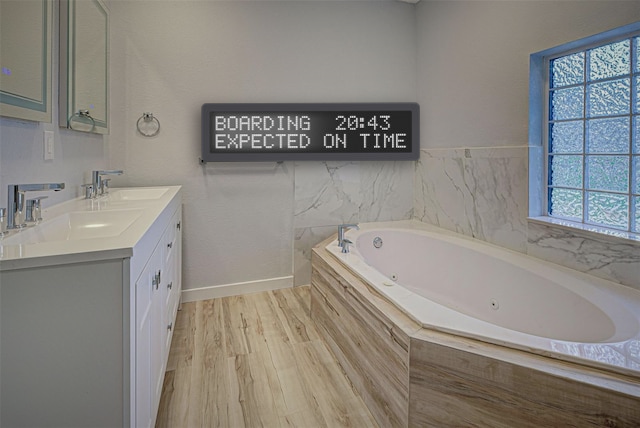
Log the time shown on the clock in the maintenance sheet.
20:43
